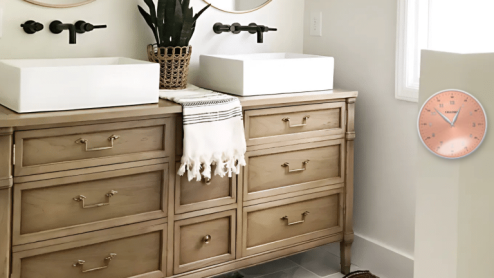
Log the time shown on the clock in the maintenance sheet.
12:52
